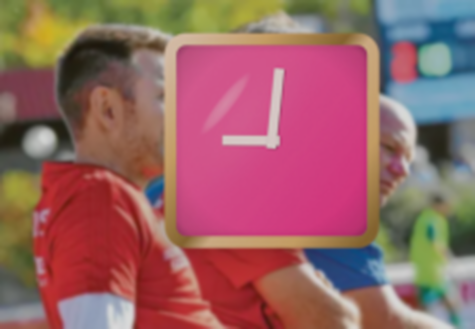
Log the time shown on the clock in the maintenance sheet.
9:01
